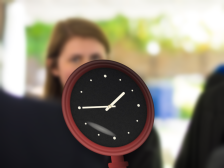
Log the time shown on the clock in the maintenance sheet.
1:45
